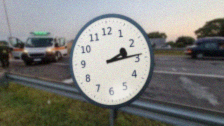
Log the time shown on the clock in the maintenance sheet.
2:14
